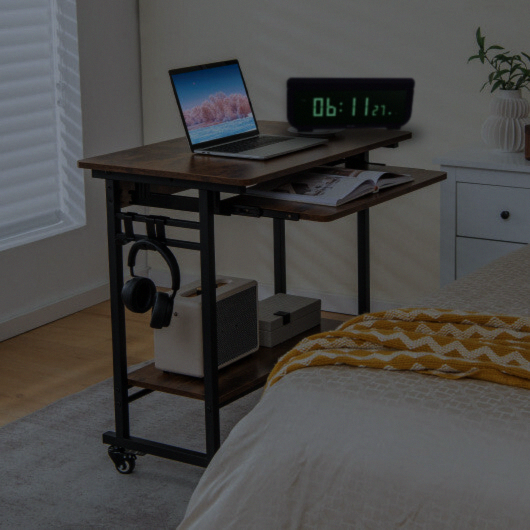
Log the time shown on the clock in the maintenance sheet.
6:11:27
